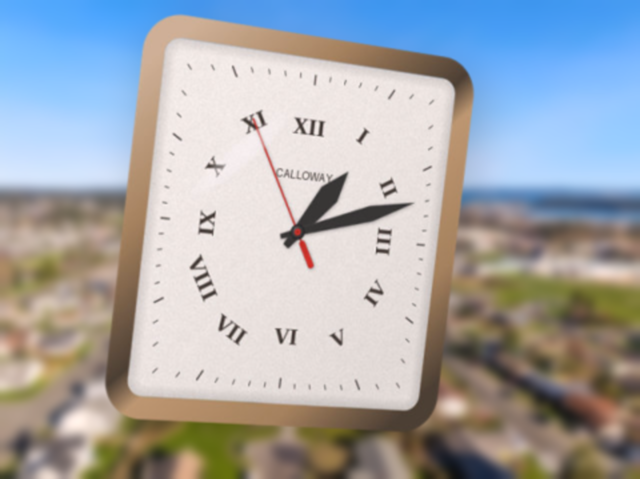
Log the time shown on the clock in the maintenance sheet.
1:11:55
